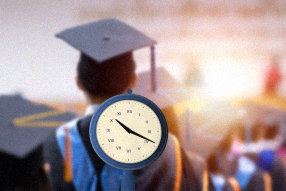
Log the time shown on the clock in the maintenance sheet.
10:19
